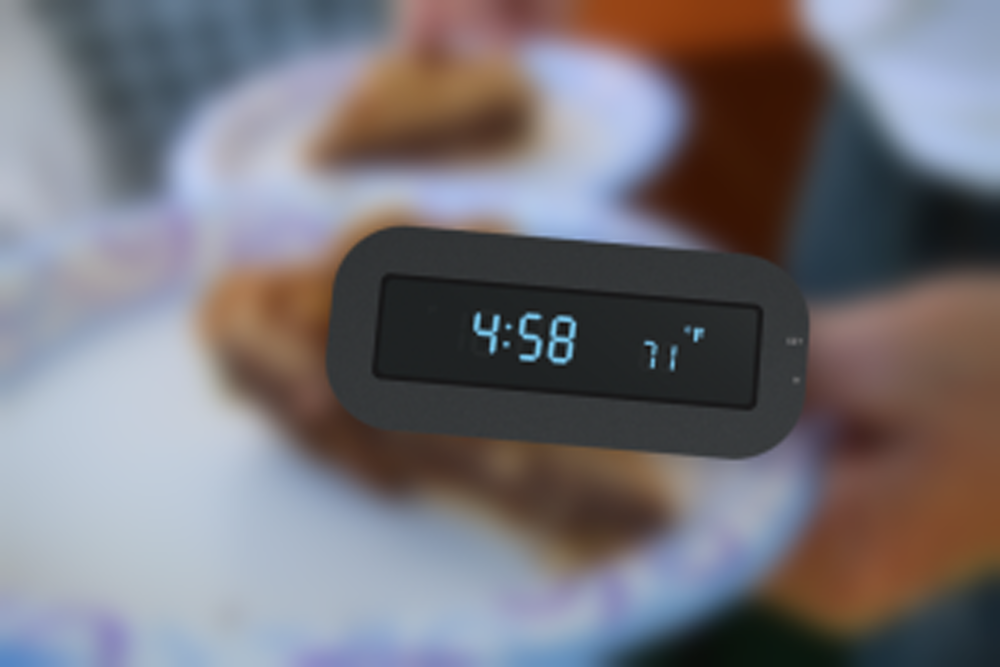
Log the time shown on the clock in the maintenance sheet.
4:58
